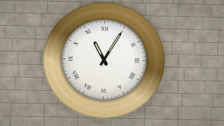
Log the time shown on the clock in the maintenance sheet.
11:05
